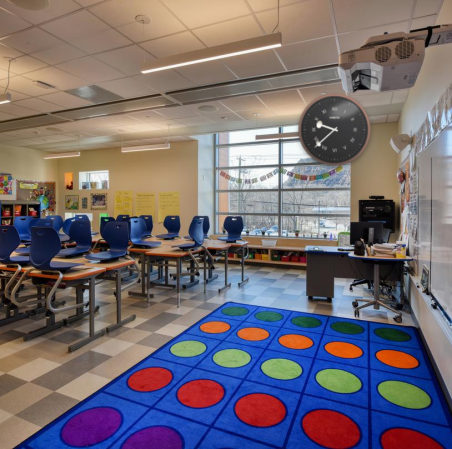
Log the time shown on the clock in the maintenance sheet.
9:38
